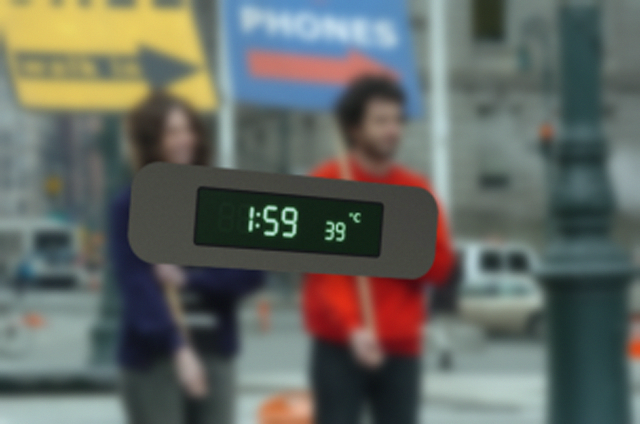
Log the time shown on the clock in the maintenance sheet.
1:59
